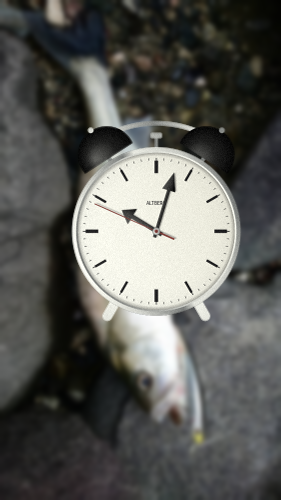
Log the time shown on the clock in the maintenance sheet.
10:02:49
